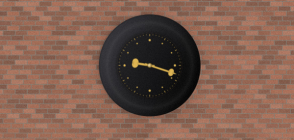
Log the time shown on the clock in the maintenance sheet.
9:18
